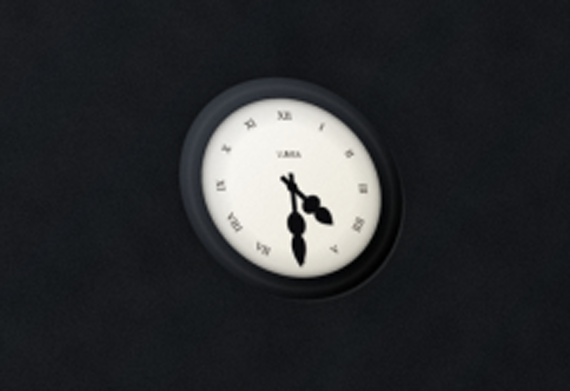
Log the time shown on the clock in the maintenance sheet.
4:30
